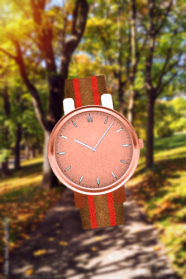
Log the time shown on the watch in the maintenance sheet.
10:07
